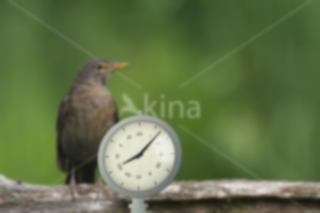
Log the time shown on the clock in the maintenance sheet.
8:07
